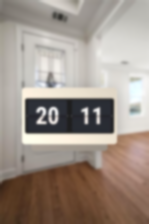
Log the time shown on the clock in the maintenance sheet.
20:11
